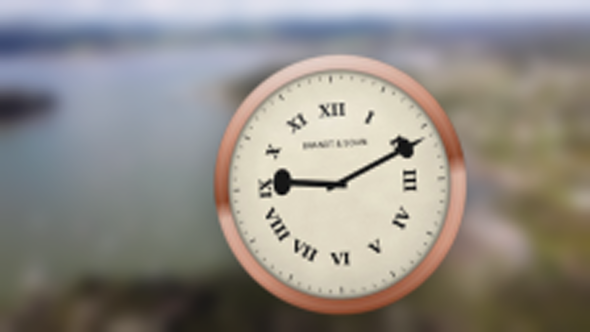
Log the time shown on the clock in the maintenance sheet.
9:11
